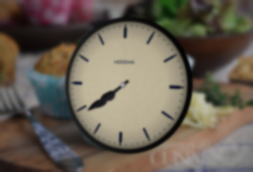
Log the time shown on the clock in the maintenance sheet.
7:39
